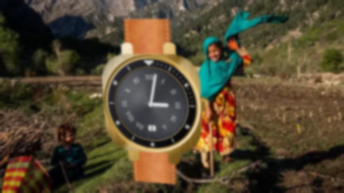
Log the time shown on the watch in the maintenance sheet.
3:02
